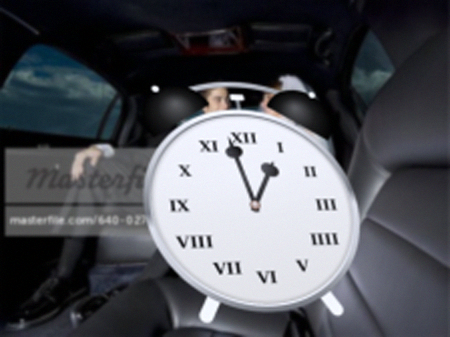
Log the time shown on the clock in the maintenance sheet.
12:58
